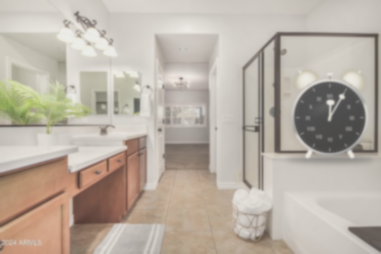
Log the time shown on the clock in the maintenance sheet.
12:05
